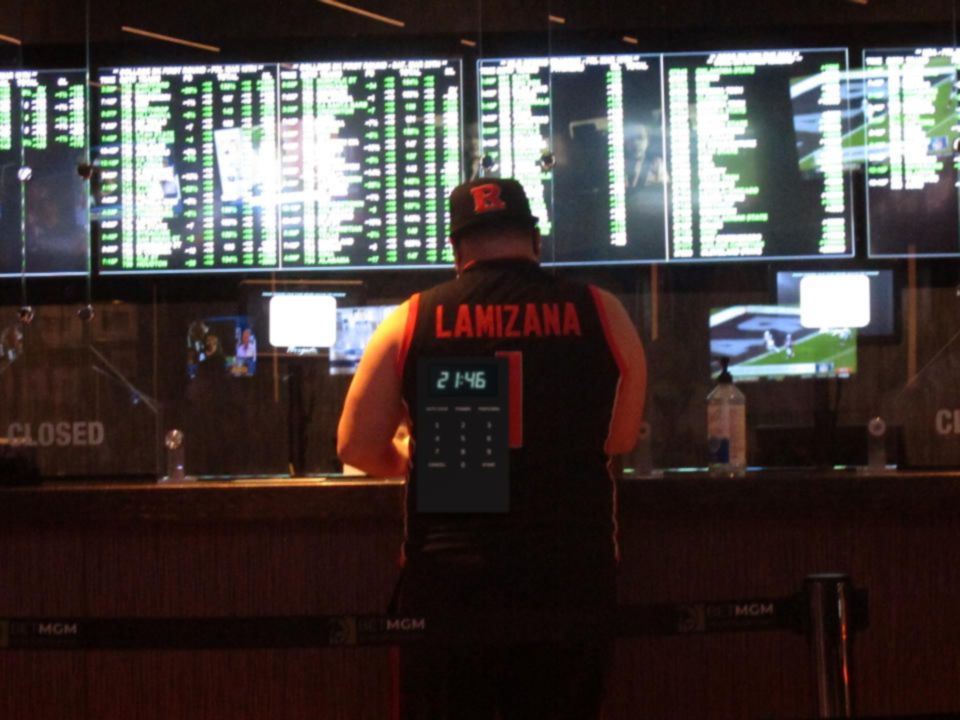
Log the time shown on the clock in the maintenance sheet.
21:46
